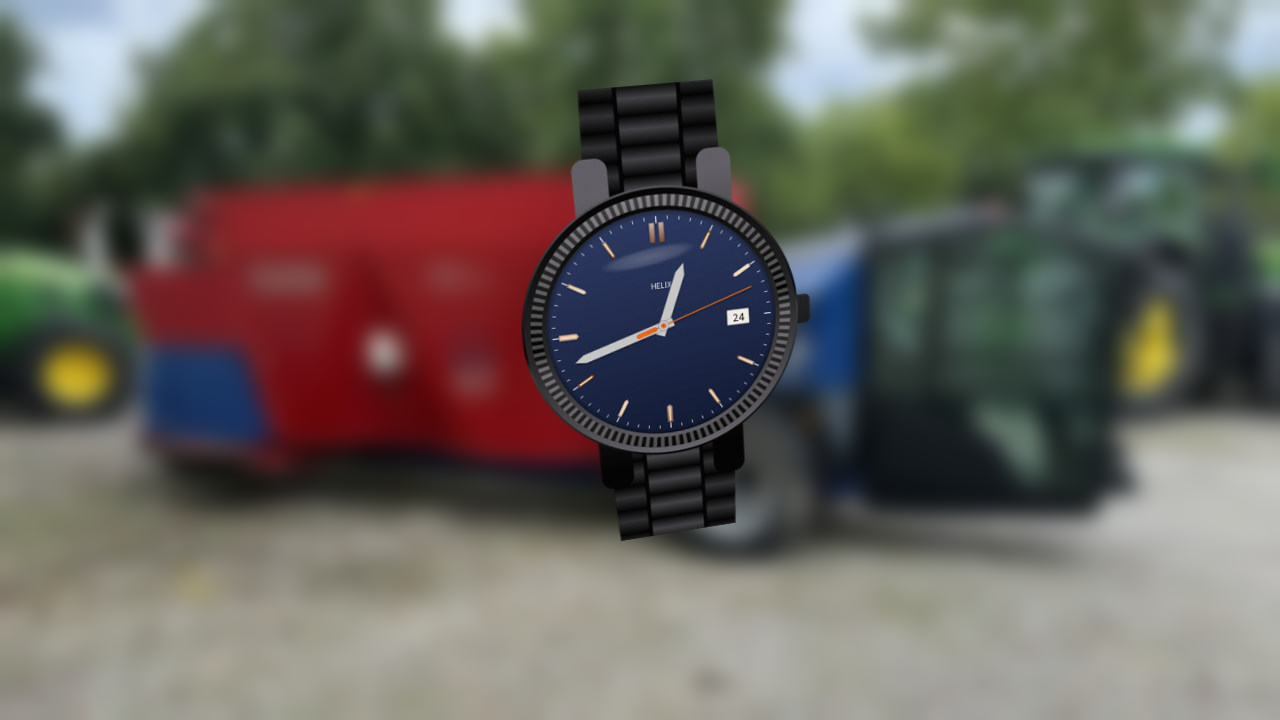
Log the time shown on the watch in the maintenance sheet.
12:42:12
